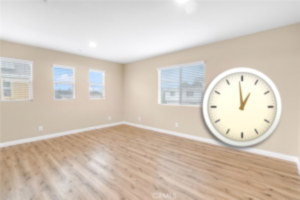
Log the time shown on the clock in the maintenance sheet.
12:59
